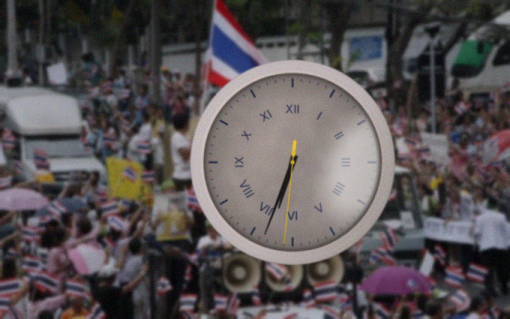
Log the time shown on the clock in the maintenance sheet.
6:33:31
